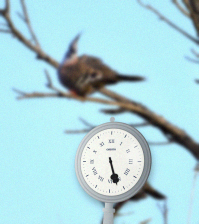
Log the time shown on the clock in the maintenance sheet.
5:27
